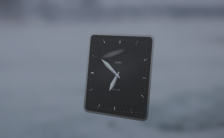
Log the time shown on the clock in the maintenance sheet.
6:51
